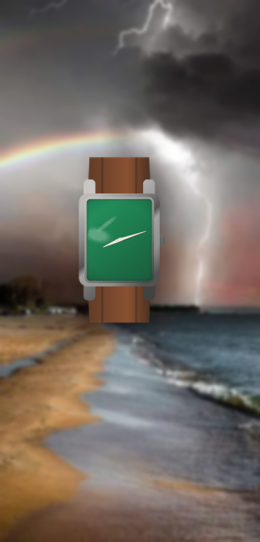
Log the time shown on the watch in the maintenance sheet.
8:12
